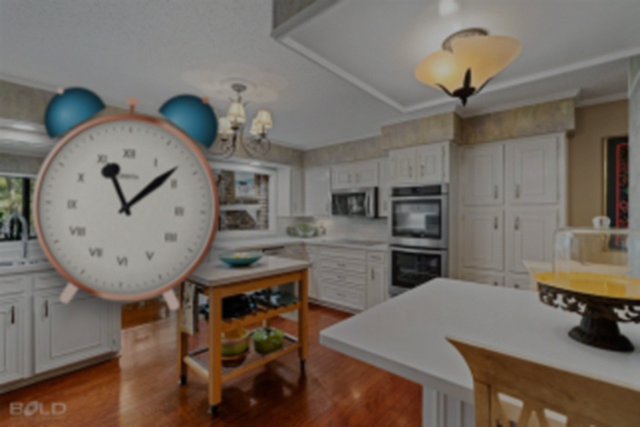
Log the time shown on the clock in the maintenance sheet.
11:08
